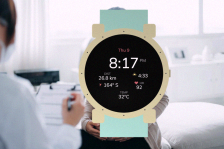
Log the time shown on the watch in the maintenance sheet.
8:17
